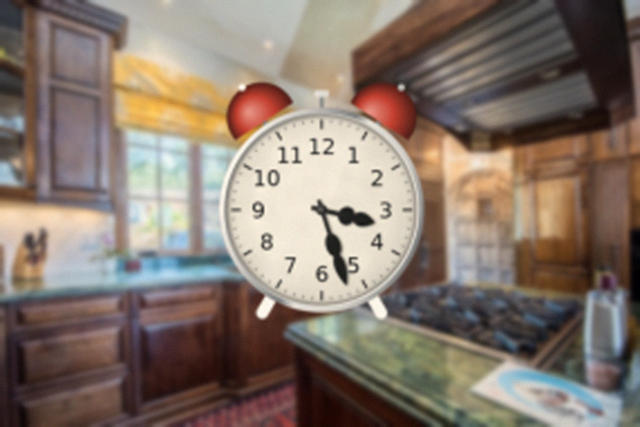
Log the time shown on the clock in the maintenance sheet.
3:27
